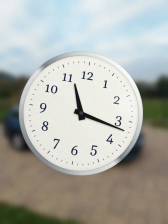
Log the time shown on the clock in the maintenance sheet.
11:17
